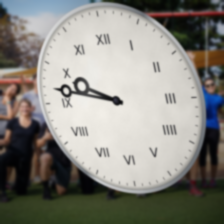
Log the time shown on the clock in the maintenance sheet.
9:47
